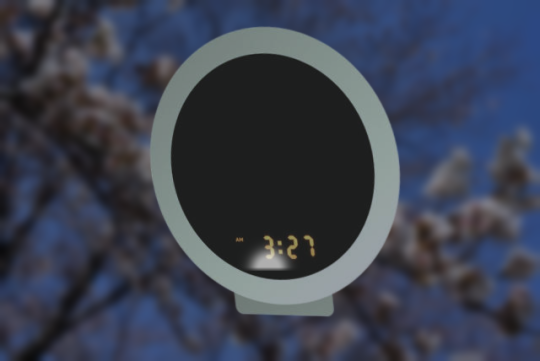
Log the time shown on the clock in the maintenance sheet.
3:27
